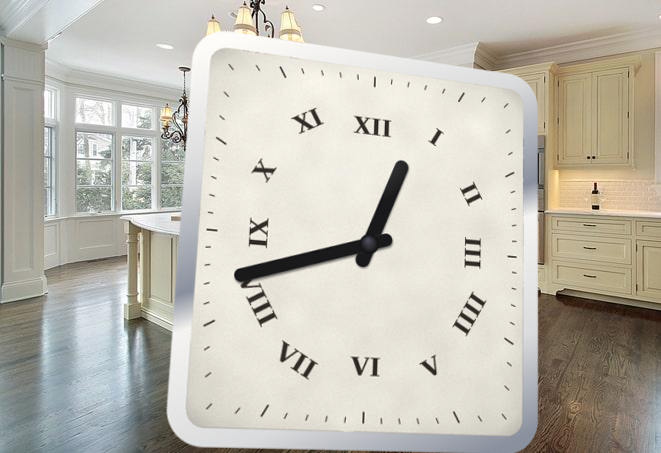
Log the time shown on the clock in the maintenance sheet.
12:42
